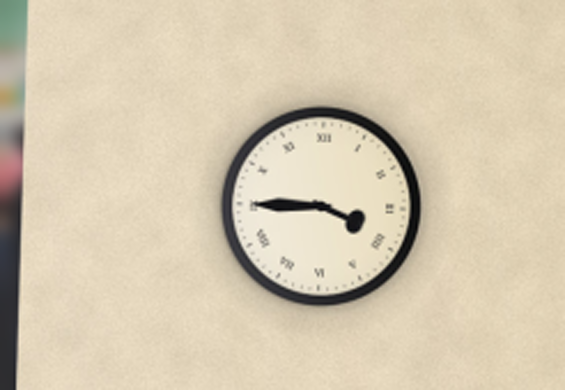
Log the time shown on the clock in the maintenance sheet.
3:45
